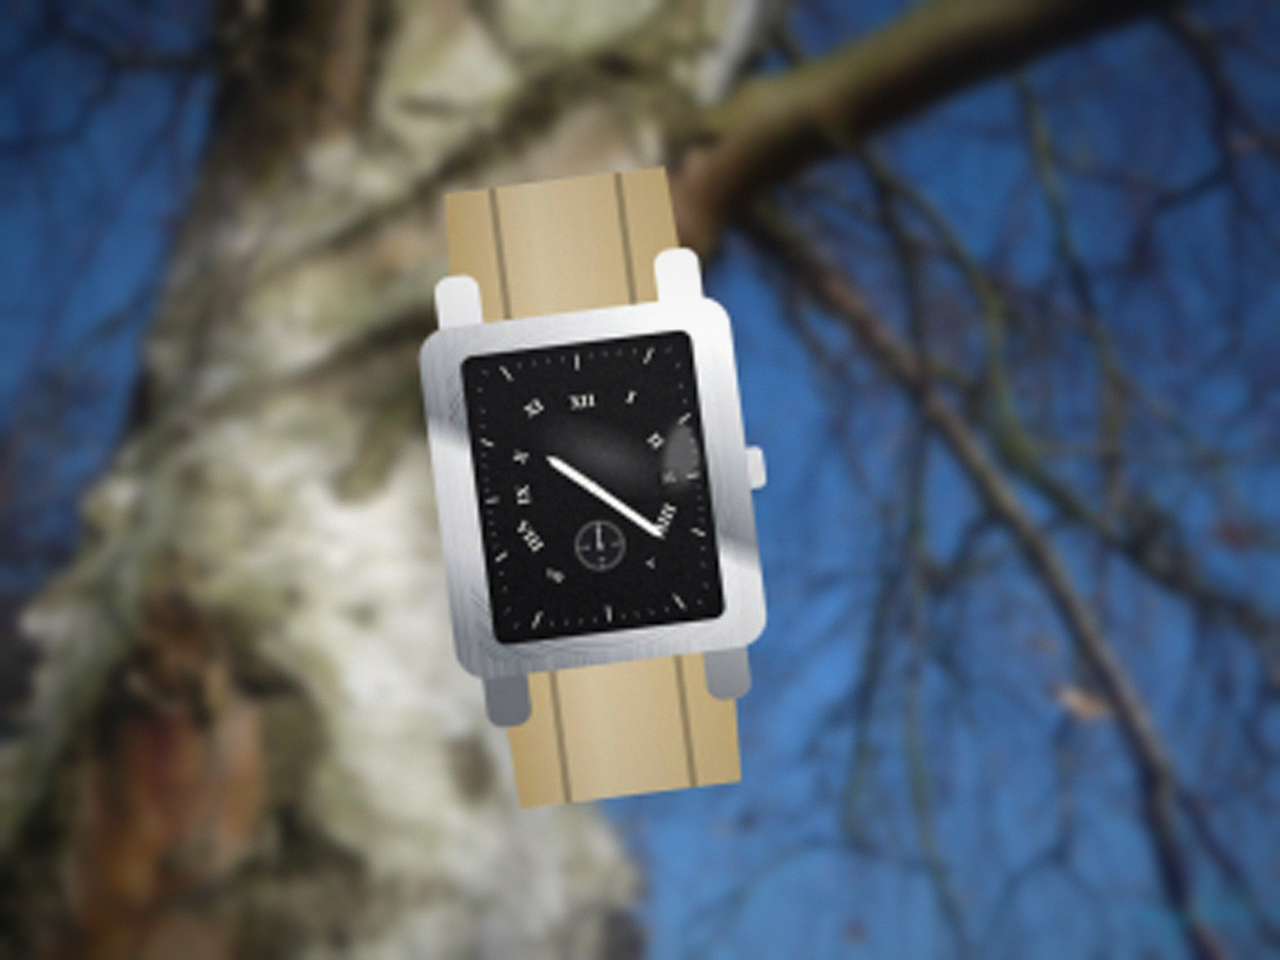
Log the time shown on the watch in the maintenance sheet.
10:22
